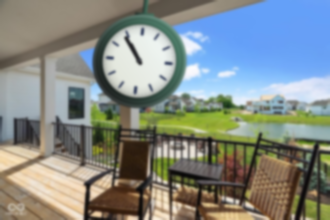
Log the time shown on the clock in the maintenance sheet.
10:54
